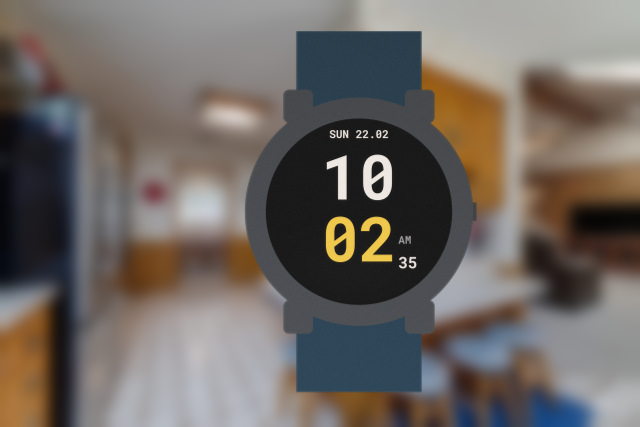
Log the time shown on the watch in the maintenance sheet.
10:02:35
